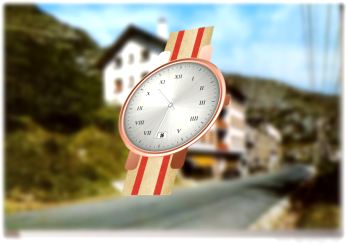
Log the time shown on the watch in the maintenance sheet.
10:32
